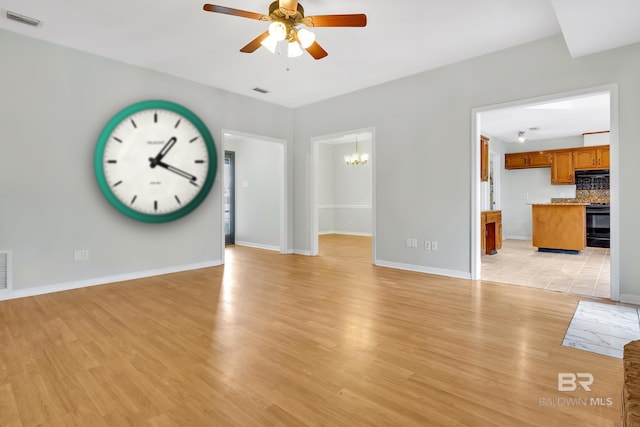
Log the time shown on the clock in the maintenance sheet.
1:19
